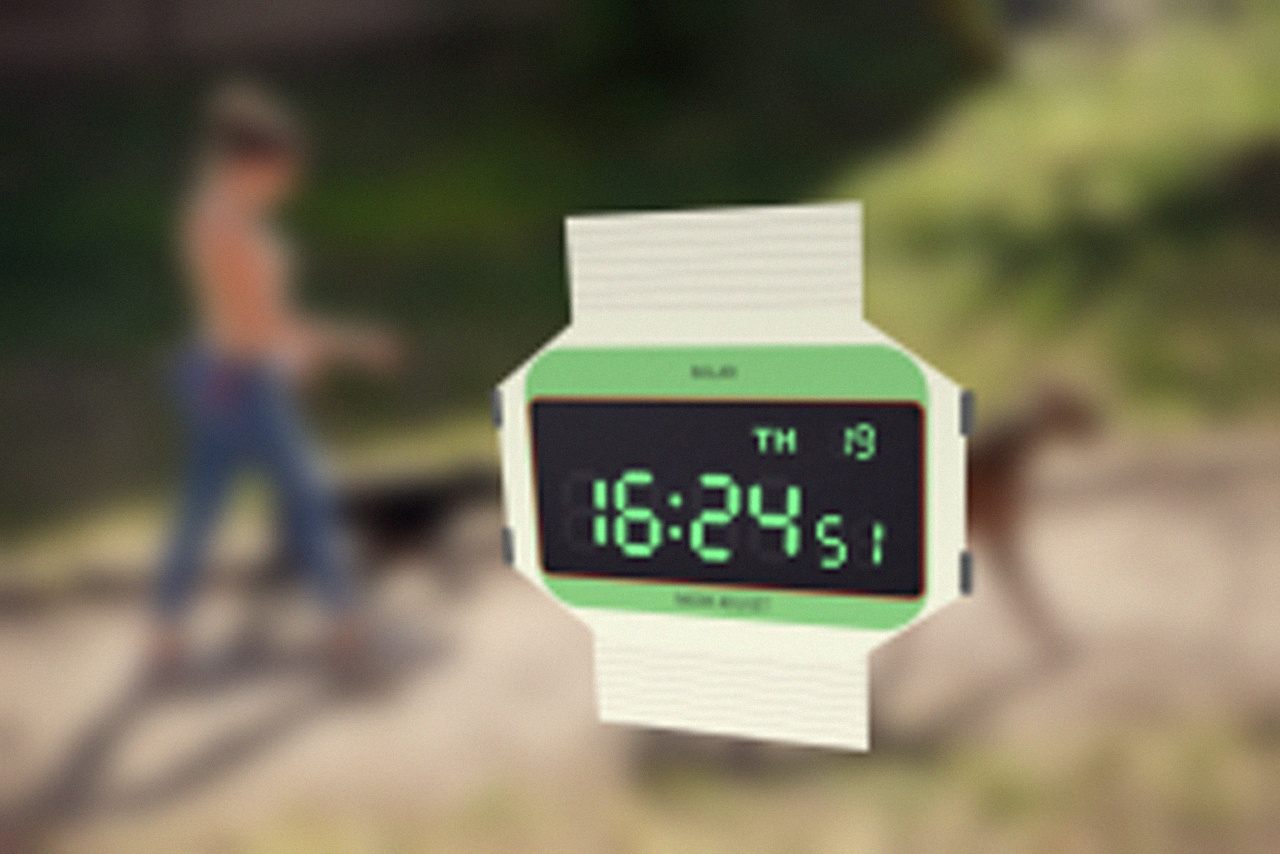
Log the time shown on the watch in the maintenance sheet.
16:24:51
